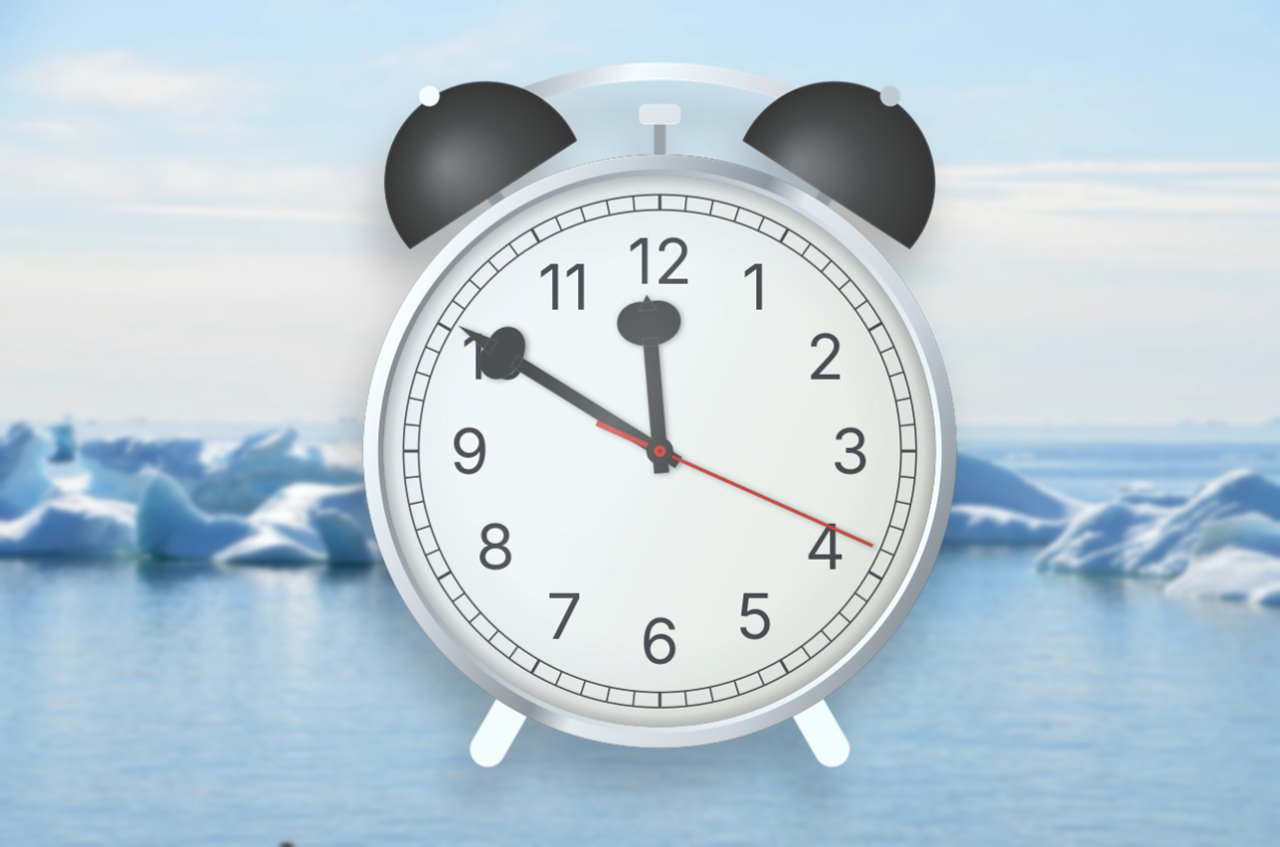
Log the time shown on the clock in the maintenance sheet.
11:50:19
